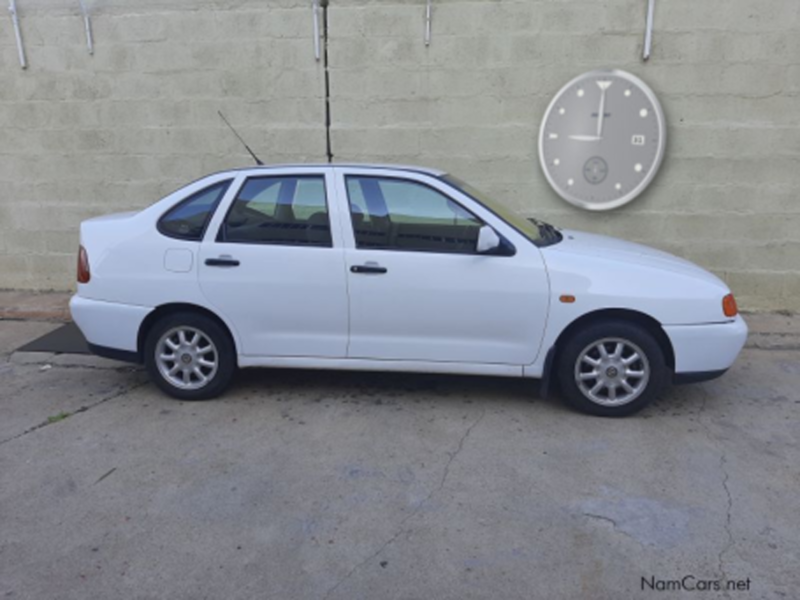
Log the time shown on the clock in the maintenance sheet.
9:00
